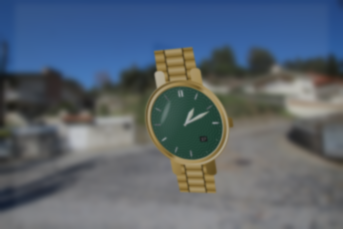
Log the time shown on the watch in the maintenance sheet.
1:11
